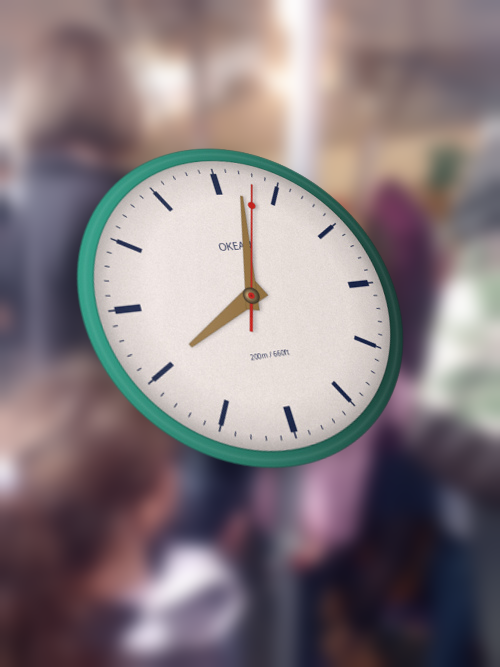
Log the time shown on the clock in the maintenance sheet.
8:02:03
